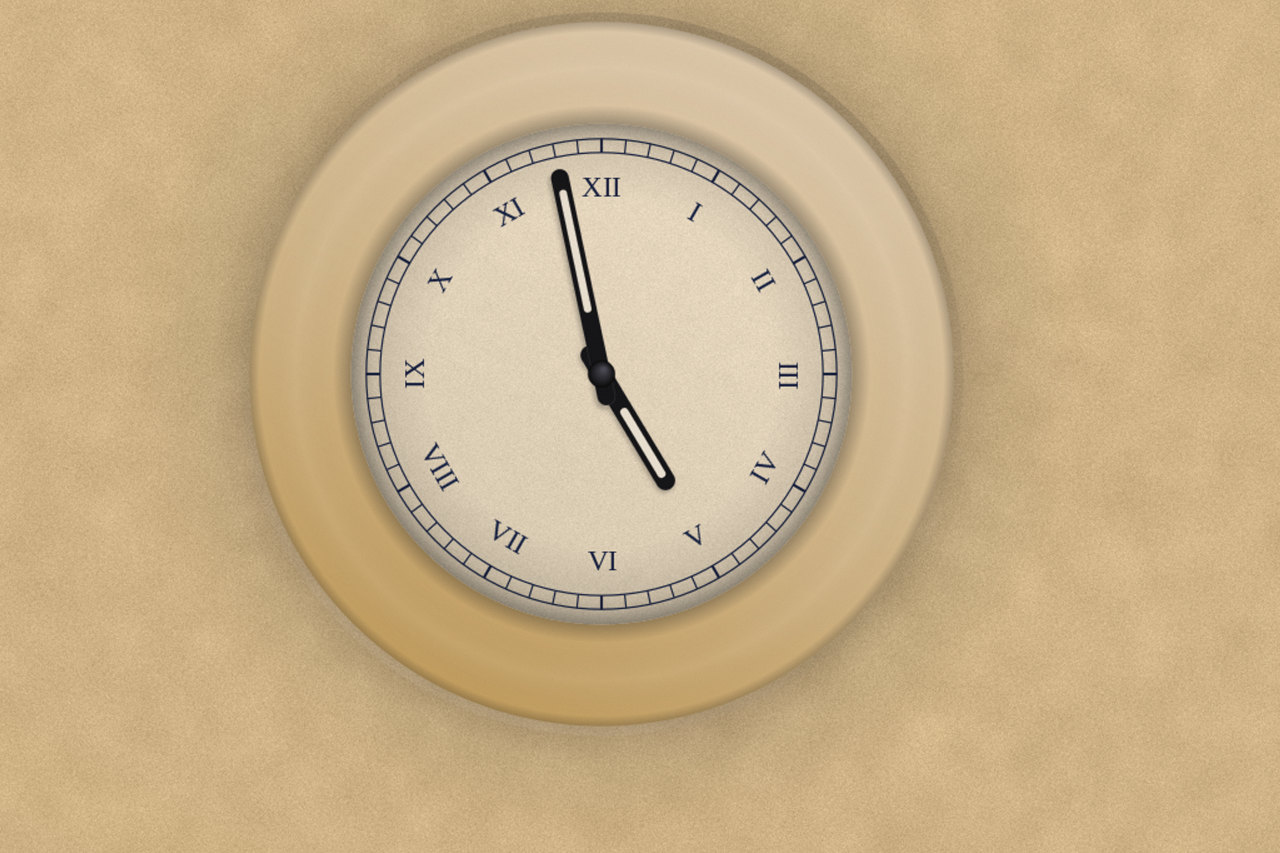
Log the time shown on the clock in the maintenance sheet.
4:58
